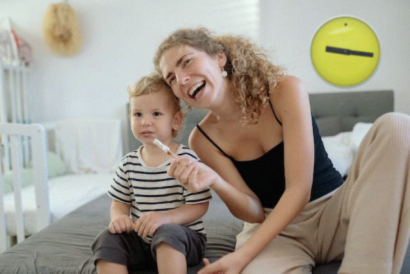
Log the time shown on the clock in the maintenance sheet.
9:16
